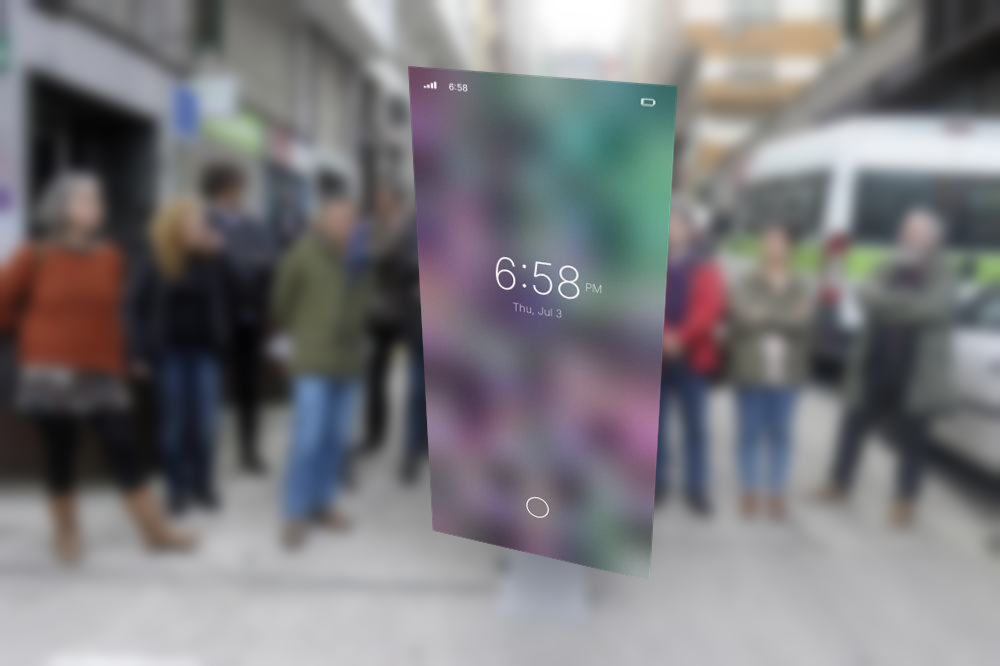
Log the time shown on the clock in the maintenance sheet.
6:58
